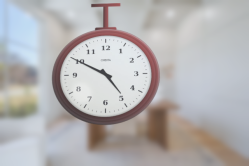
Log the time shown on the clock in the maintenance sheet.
4:50
